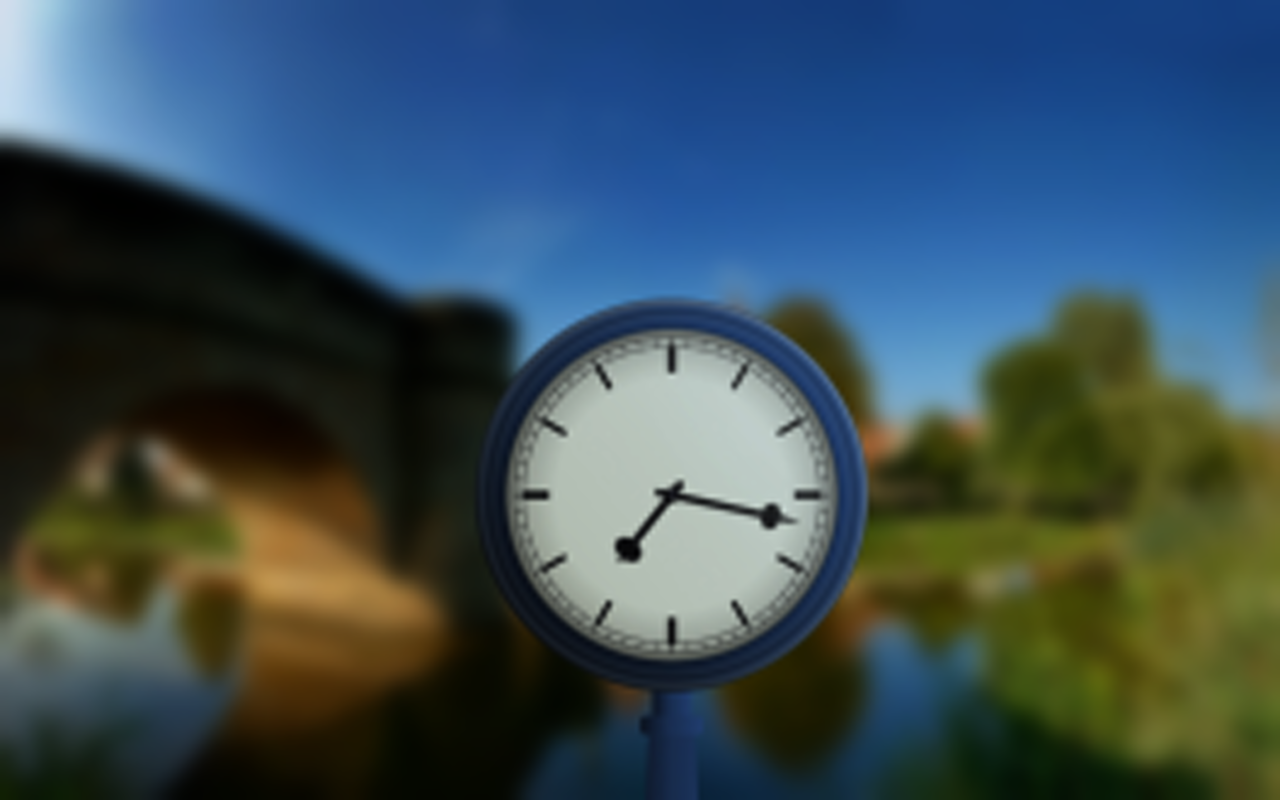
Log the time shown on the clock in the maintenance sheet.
7:17
